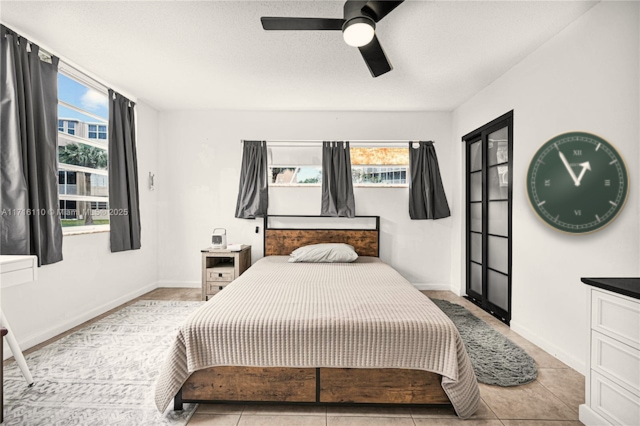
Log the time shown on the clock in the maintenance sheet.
12:55
